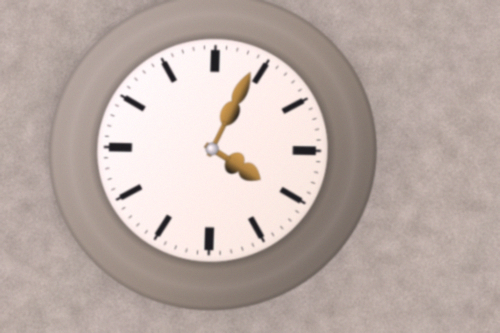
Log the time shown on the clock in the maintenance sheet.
4:04
